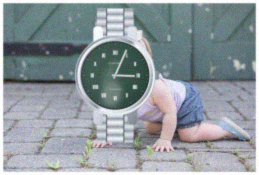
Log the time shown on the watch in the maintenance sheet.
3:04
